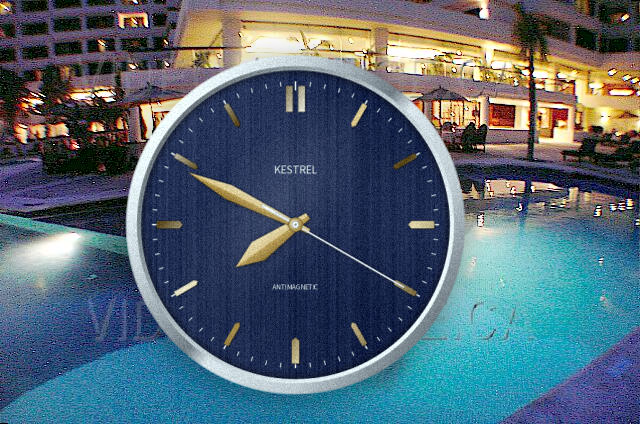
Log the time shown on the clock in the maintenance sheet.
7:49:20
